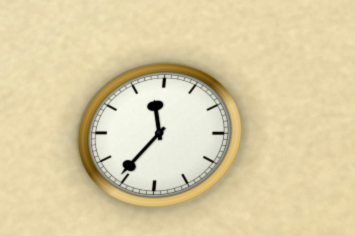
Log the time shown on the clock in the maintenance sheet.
11:36
